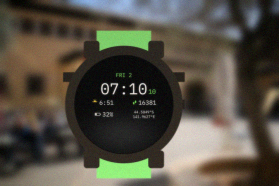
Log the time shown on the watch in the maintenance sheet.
7:10
